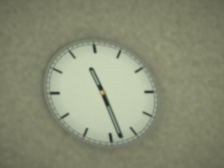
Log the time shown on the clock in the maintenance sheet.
11:28
